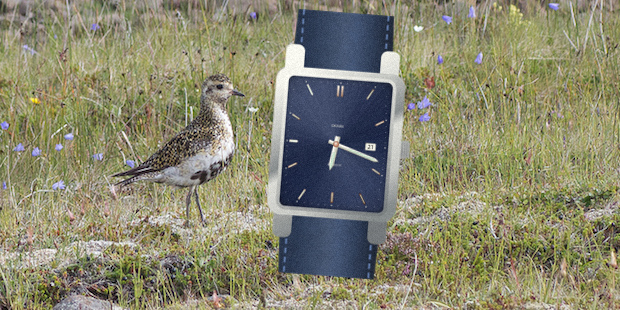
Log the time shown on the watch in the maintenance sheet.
6:18
